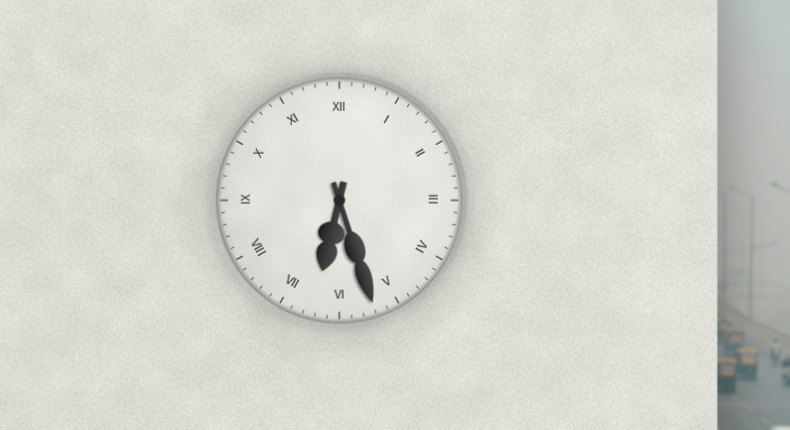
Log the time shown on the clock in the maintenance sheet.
6:27
